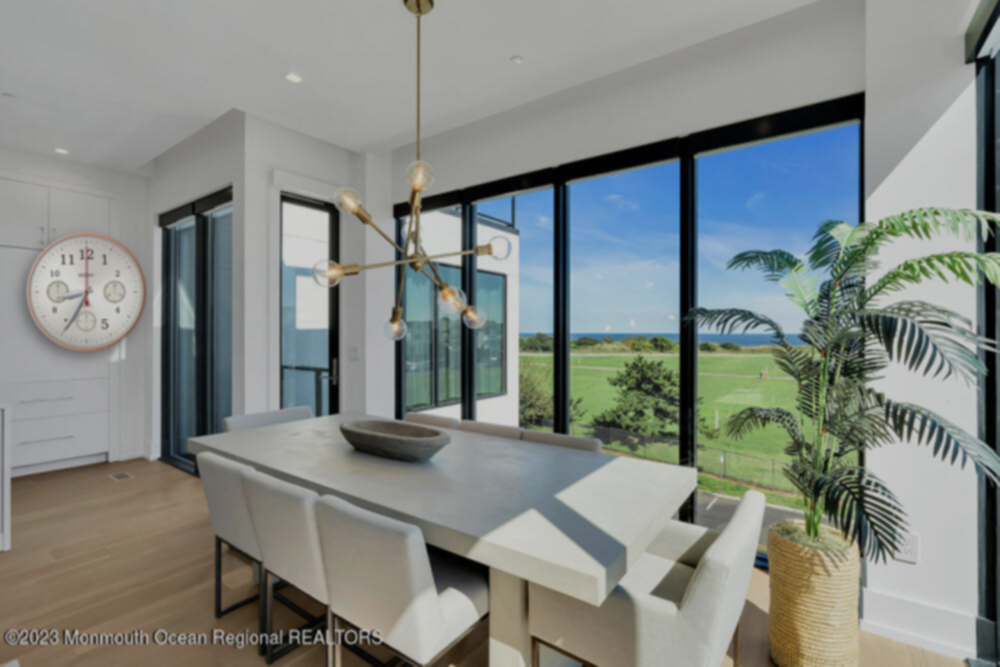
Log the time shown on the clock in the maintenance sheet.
8:35
